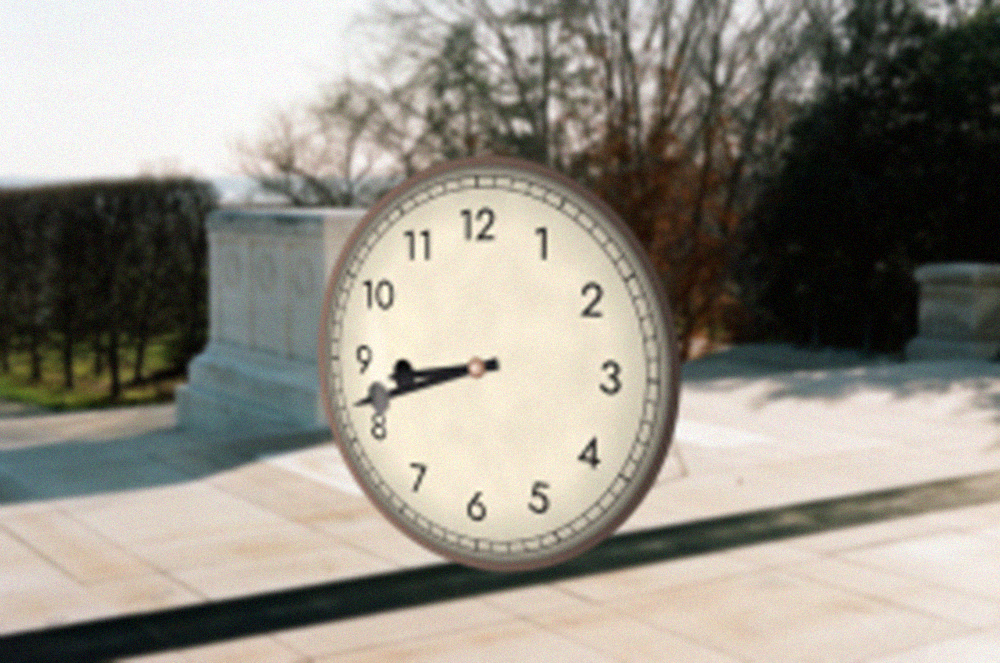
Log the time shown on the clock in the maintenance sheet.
8:42
